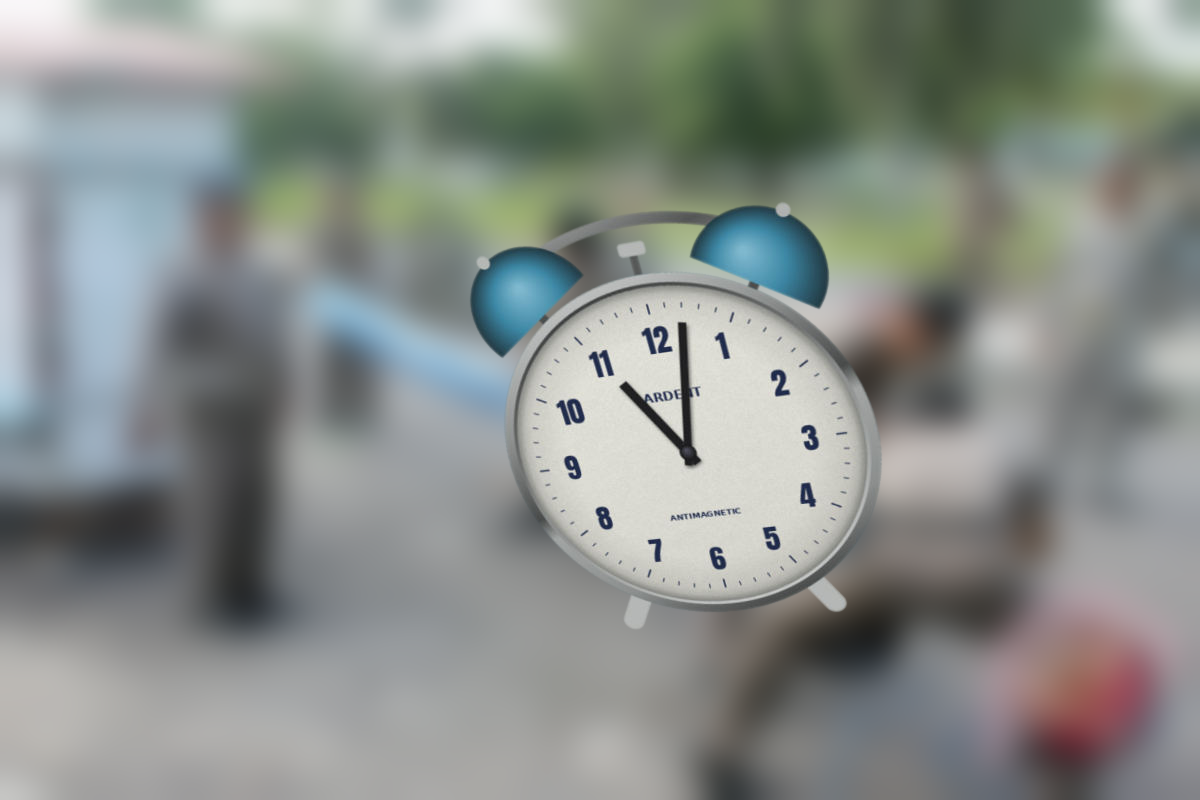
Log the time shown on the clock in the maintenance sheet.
11:02
